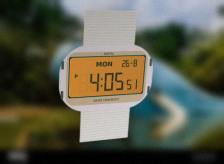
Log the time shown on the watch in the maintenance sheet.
4:05:51
